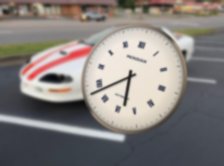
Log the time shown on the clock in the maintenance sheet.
5:38
